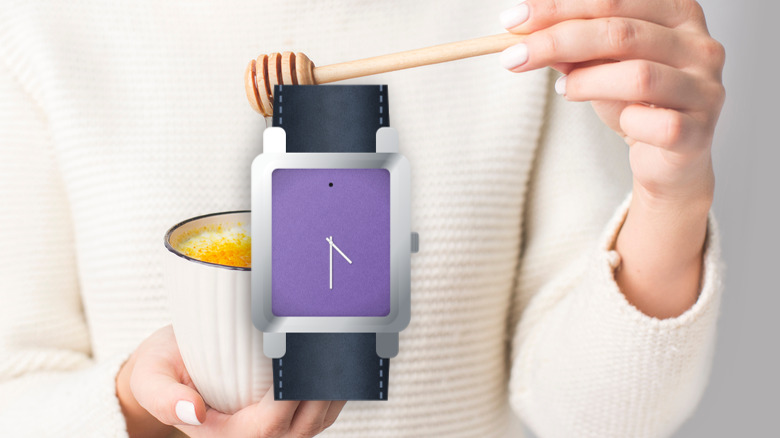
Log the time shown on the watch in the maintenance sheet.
4:30
